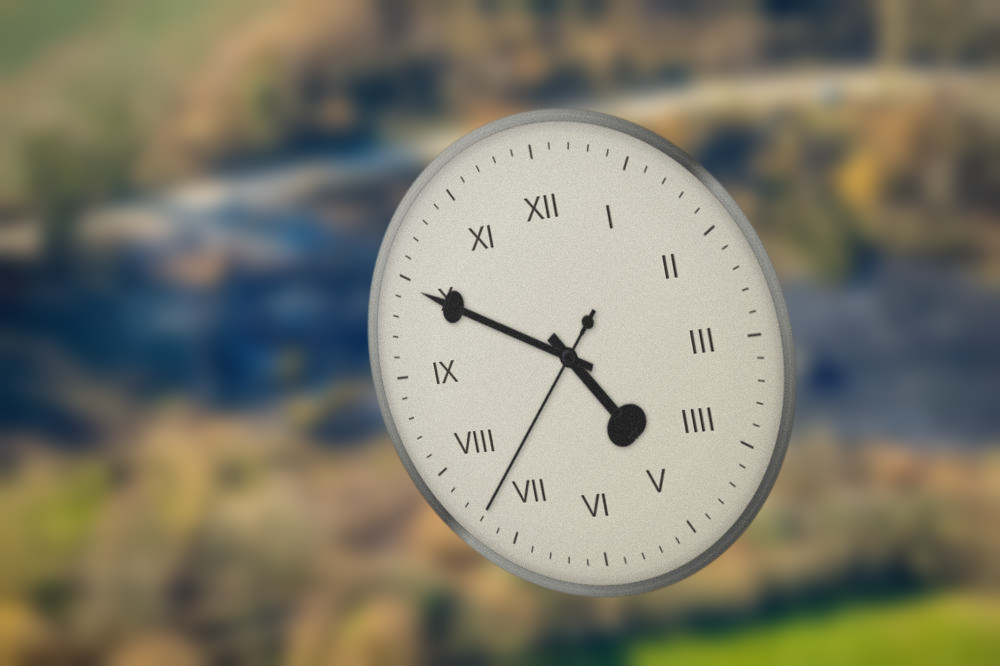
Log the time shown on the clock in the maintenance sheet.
4:49:37
